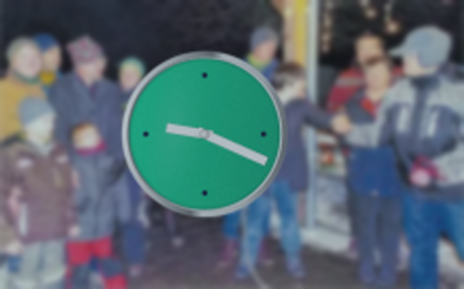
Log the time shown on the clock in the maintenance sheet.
9:19
